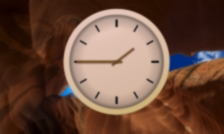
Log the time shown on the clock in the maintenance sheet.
1:45
